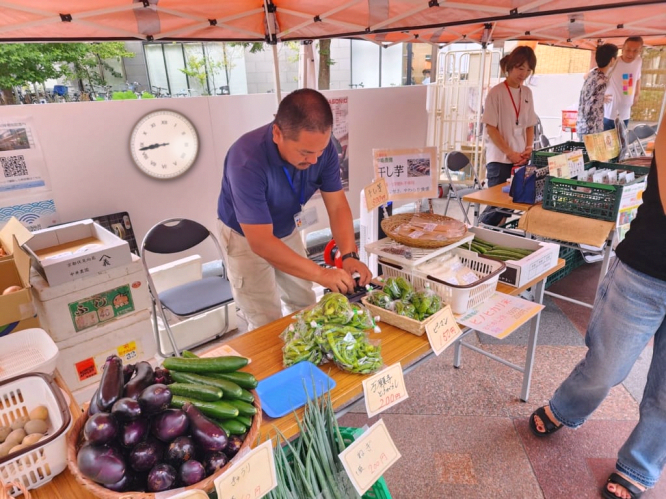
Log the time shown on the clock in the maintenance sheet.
8:43
